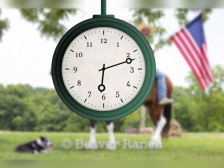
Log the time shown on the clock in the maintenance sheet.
6:12
